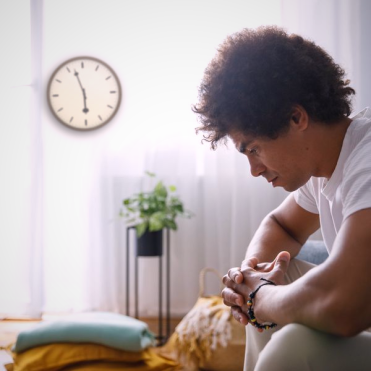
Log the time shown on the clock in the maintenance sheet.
5:57
